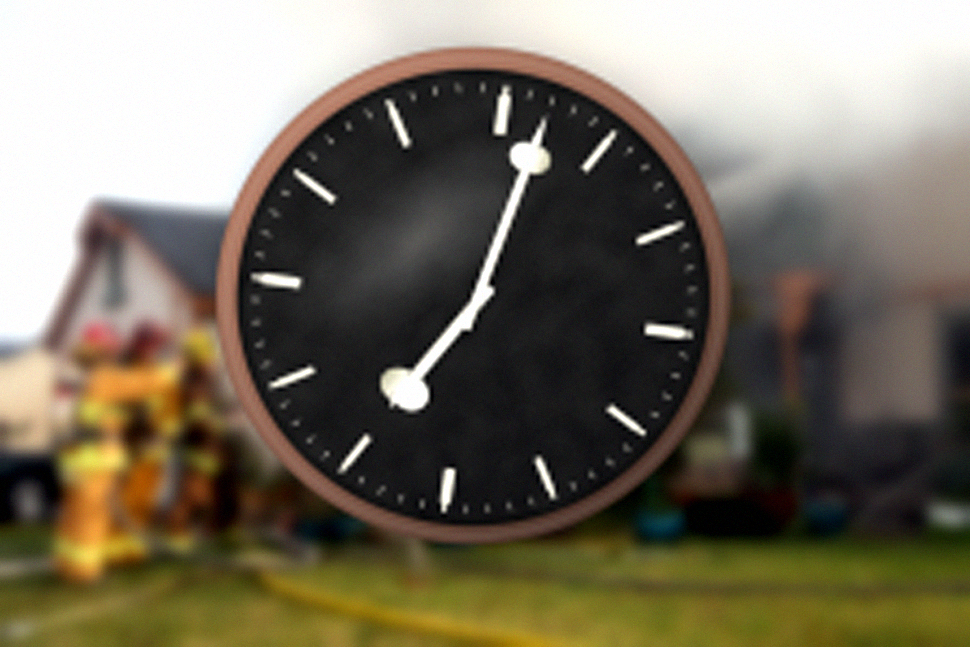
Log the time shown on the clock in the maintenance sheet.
7:02
